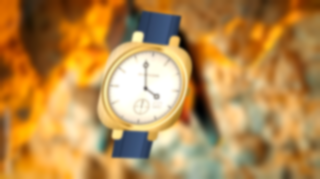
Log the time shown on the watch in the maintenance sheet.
3:58
